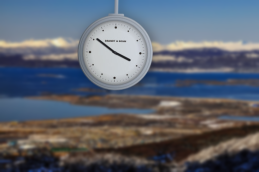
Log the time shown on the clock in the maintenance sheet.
3:51
